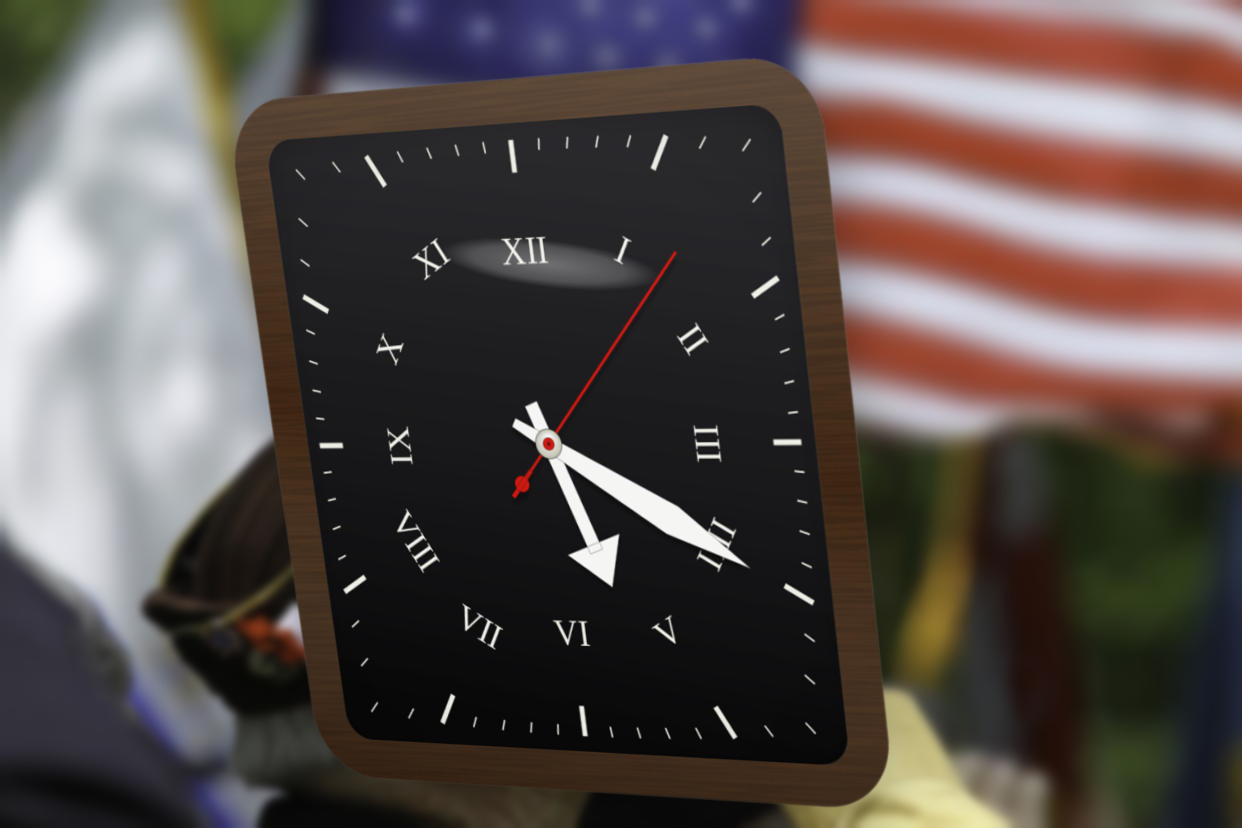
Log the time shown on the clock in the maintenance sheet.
5:20:07
